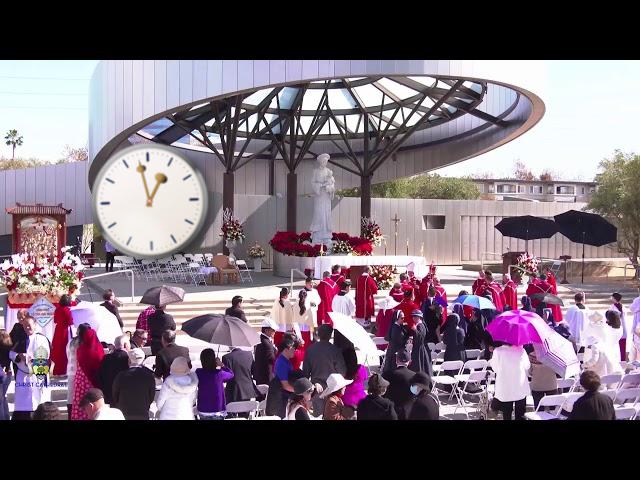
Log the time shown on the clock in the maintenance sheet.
12:58
